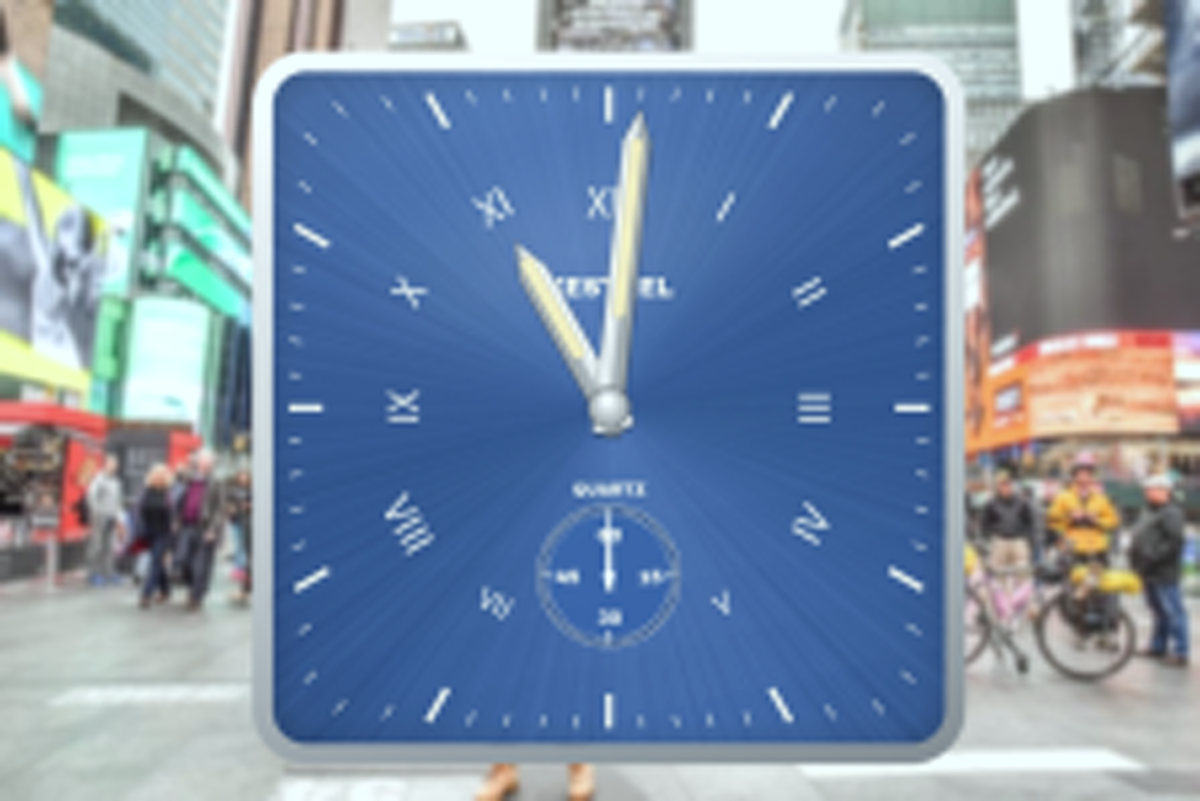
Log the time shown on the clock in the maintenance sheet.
11:01
